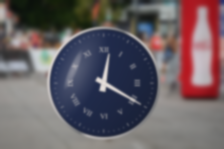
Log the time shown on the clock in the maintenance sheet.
12:20
